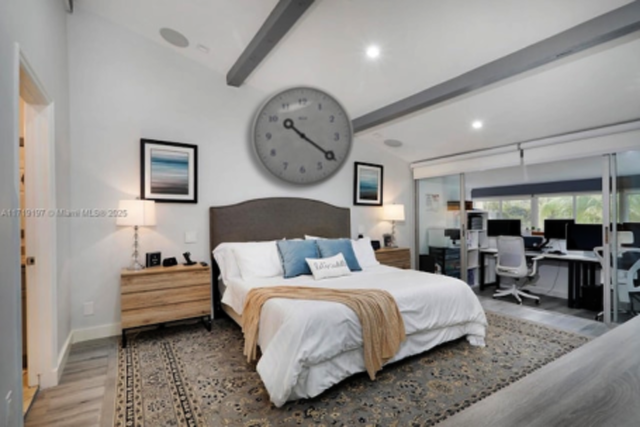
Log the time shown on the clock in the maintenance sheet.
10:21
